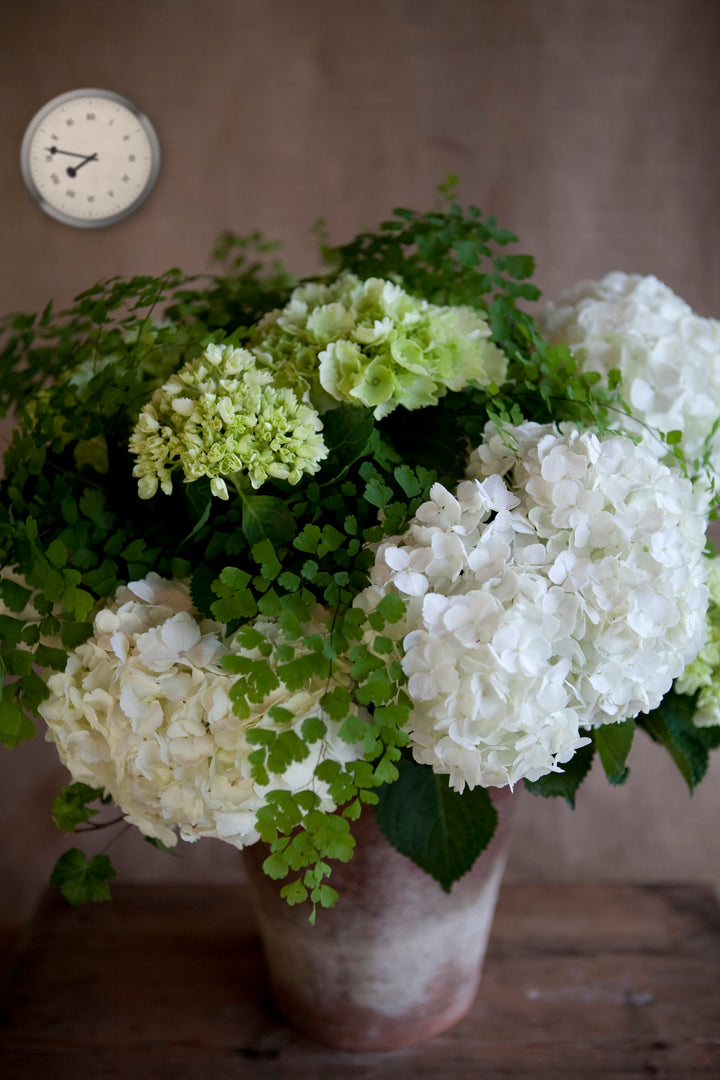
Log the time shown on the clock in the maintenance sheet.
7:47
